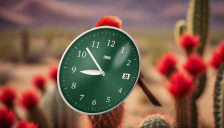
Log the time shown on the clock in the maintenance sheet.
8:52
